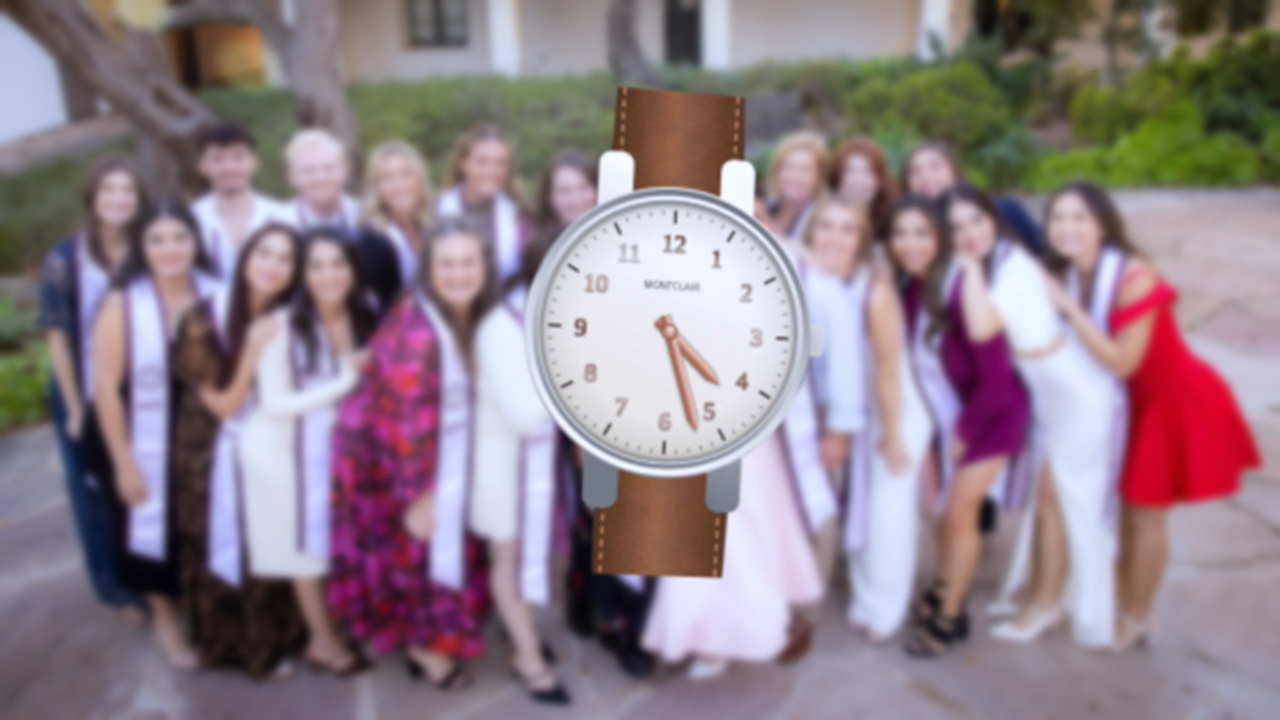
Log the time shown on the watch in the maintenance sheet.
4:27
